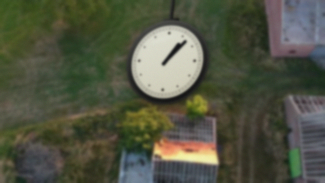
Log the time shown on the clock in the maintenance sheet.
1:07
